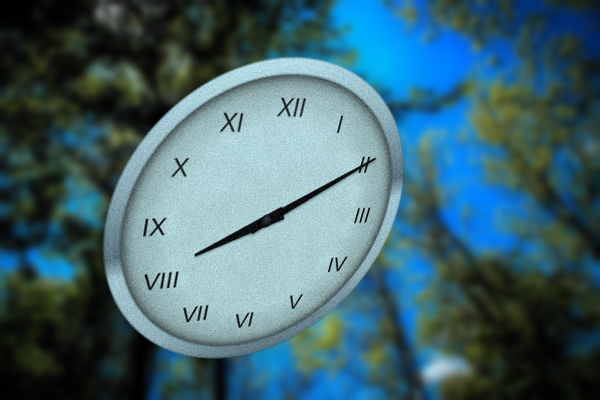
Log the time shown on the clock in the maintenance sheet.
8:10
